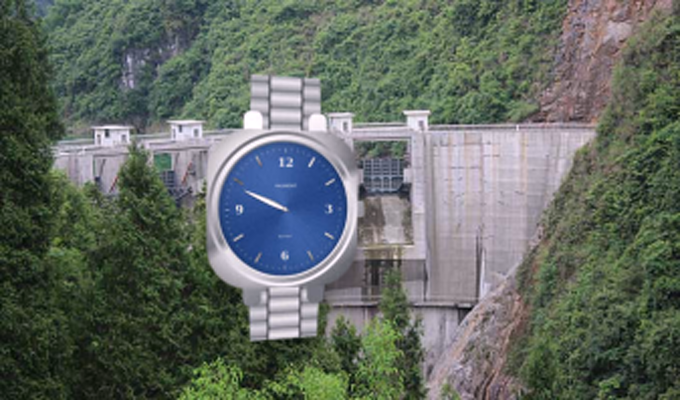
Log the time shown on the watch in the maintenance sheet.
9:49
